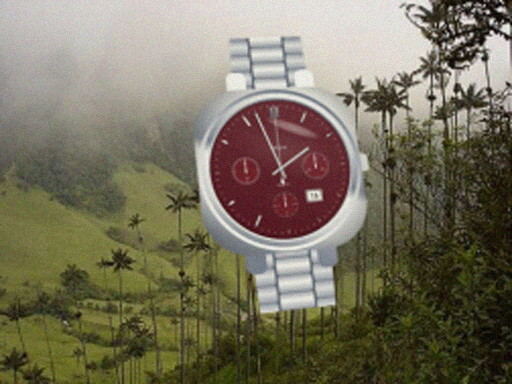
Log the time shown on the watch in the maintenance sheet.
1:57
